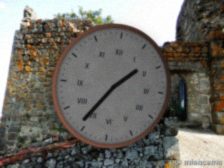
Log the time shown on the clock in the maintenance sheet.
1:36
